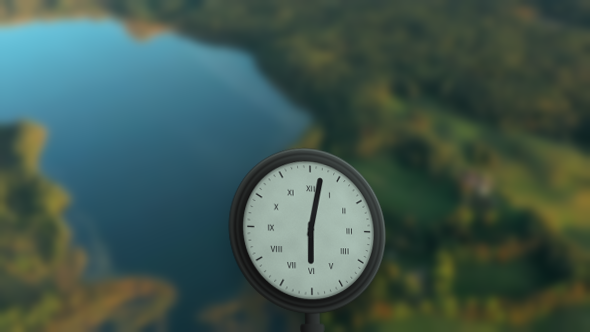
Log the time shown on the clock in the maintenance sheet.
6:02
